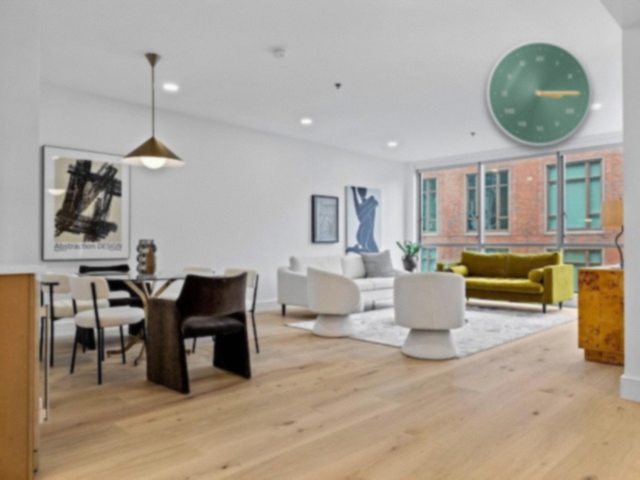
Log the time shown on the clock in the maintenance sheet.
3:15
